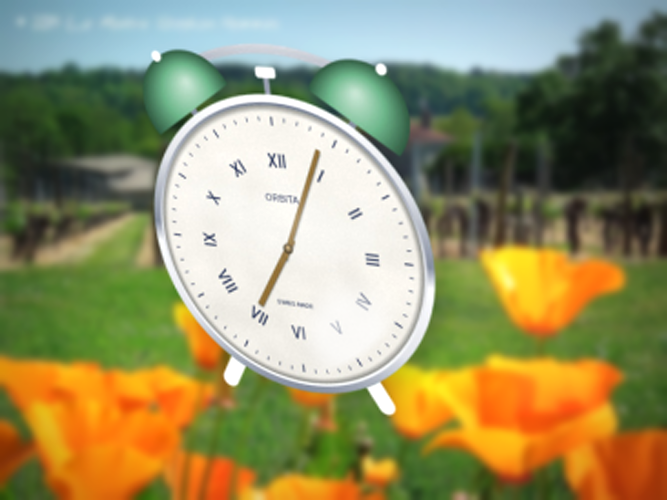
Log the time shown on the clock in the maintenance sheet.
7:04
